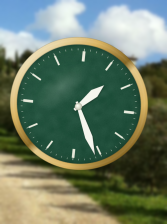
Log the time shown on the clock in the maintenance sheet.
1:26
